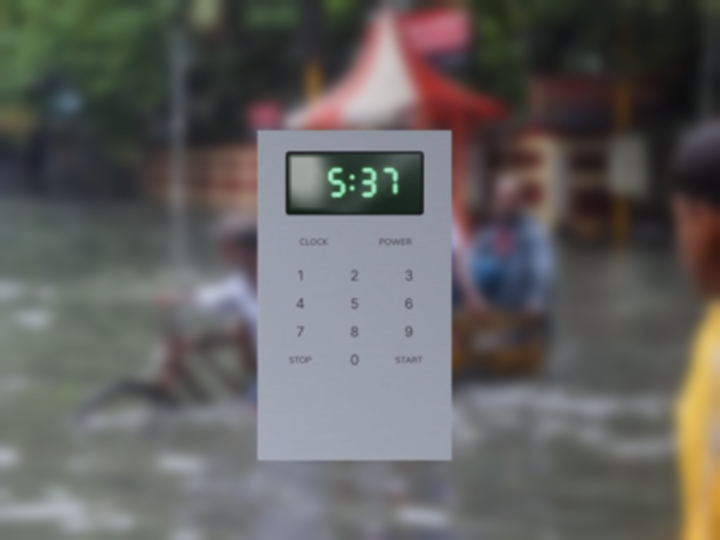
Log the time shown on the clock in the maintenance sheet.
5:37
